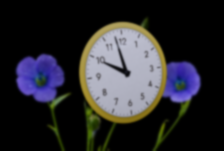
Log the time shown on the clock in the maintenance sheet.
9:58
